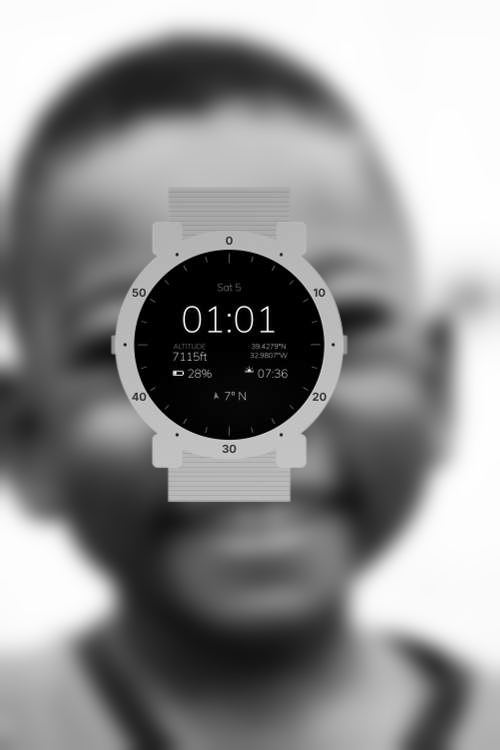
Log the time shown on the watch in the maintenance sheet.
1:01
